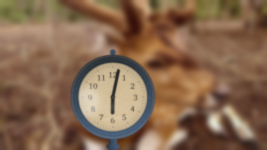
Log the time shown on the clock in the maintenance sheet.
6:02
